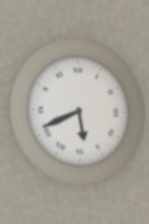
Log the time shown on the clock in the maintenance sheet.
5:41
